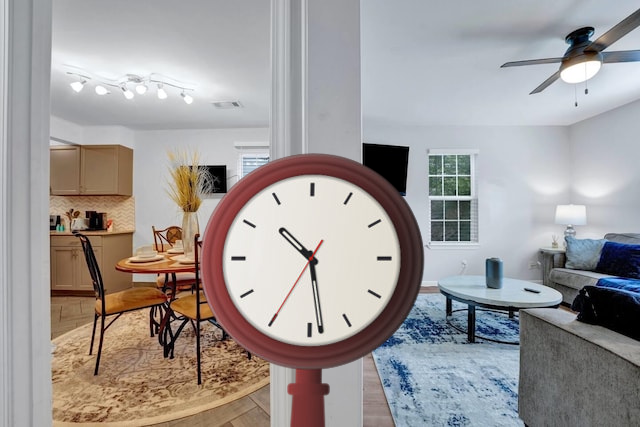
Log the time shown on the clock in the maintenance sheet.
10:28:35
